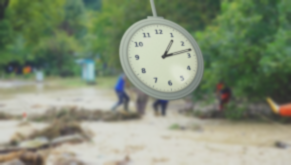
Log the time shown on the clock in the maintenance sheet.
1:13
